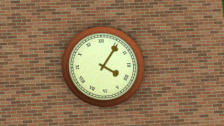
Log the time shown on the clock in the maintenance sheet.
4:06
